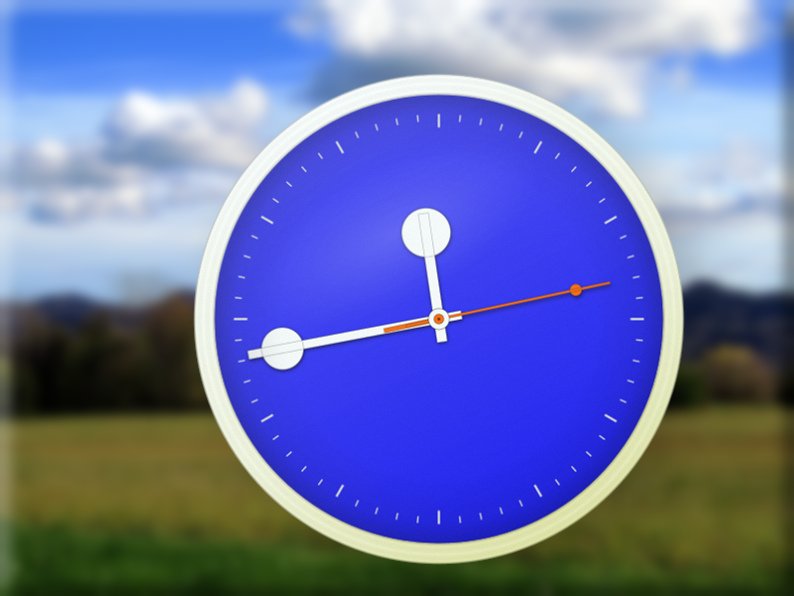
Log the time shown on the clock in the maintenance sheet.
11:43:13
